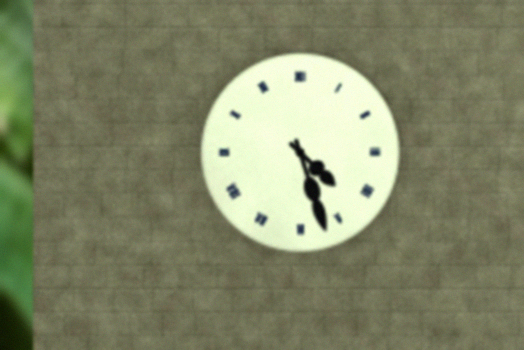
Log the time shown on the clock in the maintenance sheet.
4:27
